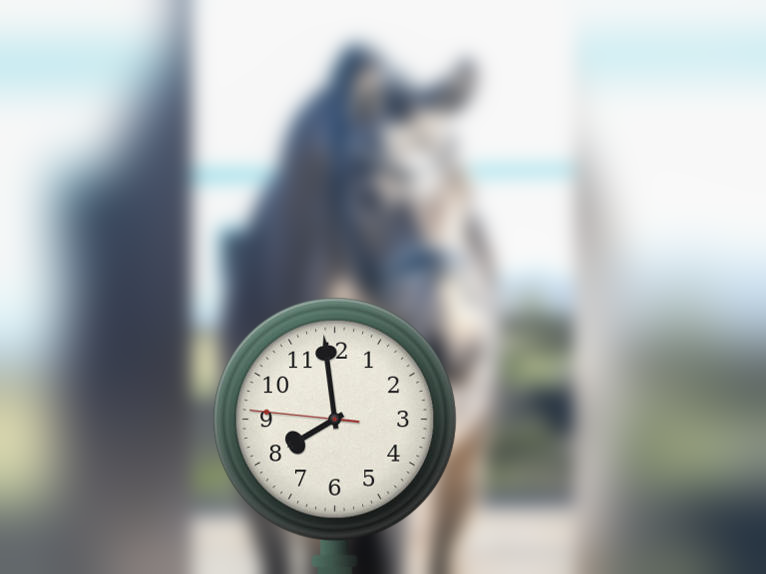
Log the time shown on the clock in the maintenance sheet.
7:58:46
